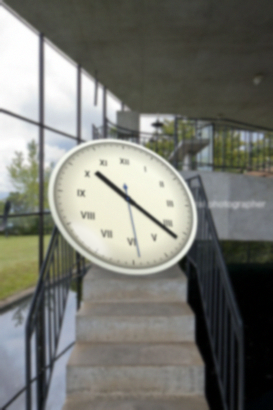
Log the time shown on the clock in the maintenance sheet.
10:21:29
